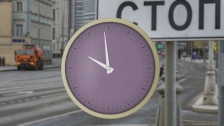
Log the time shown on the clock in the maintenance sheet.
9:59
